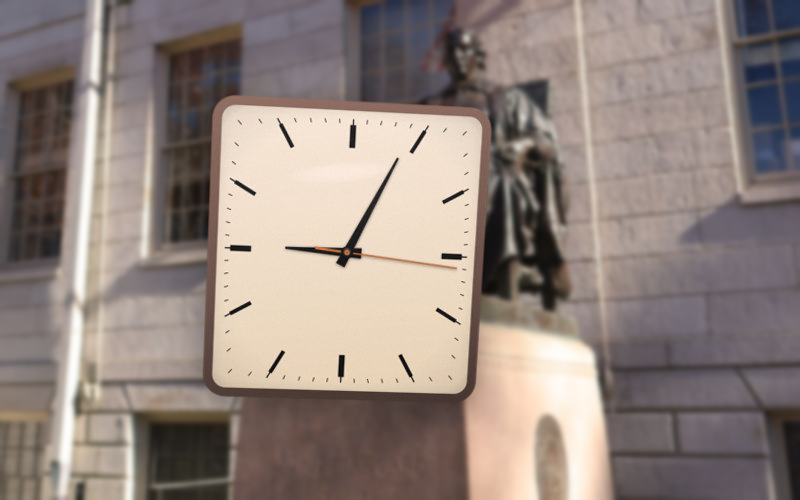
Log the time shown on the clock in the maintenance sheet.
9:04:16
